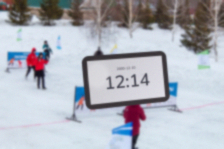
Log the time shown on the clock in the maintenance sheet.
12:14
